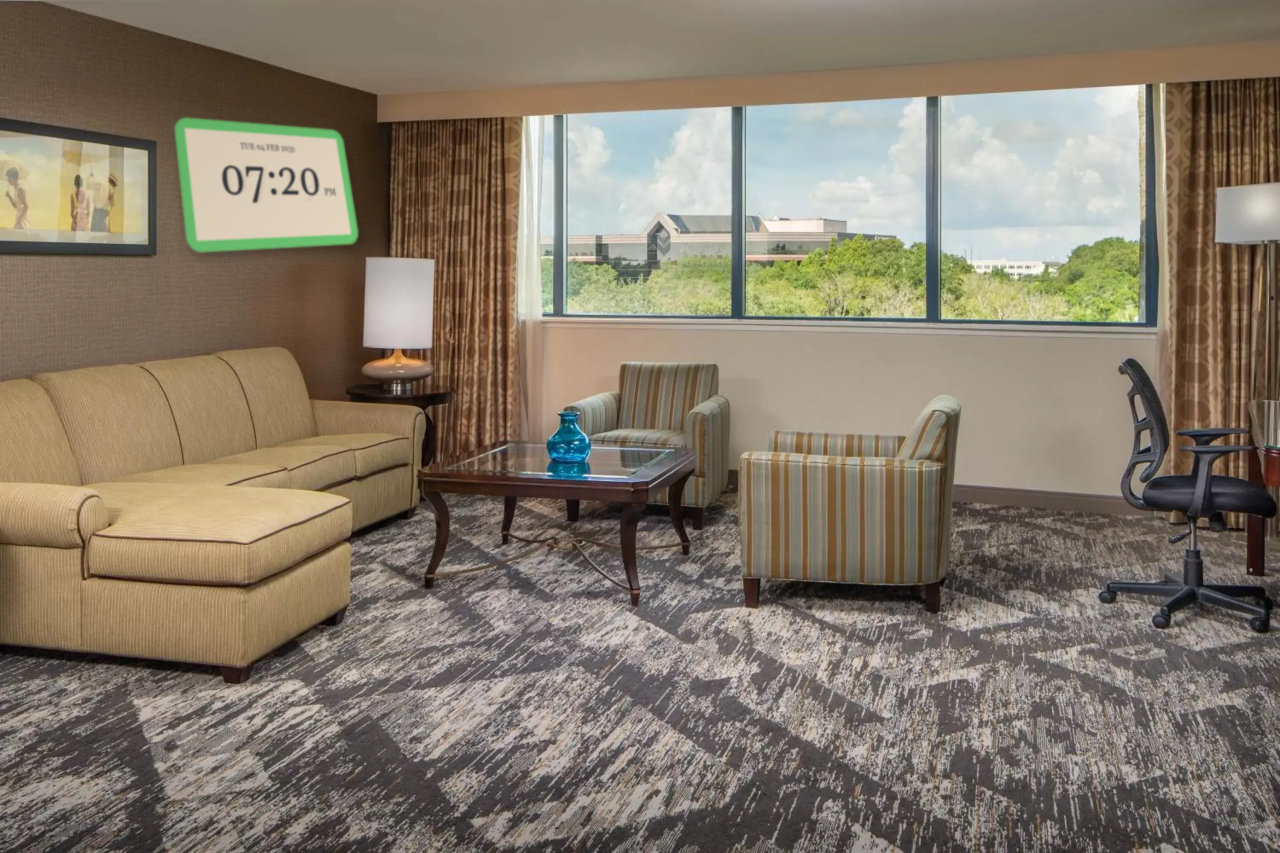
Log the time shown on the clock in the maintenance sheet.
7:20
